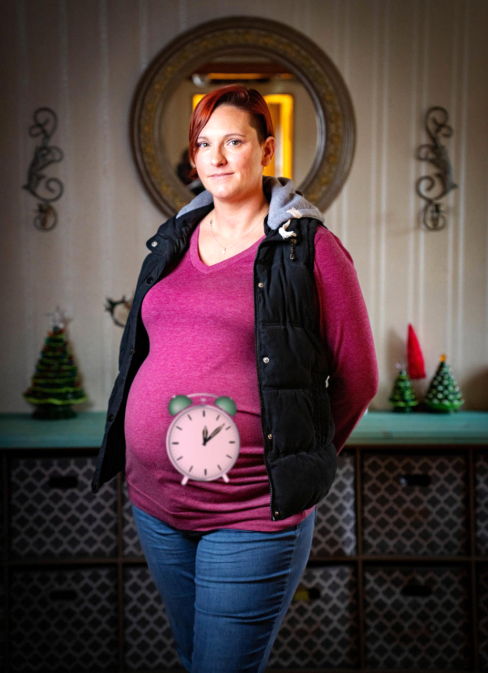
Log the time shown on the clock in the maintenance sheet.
12:08
